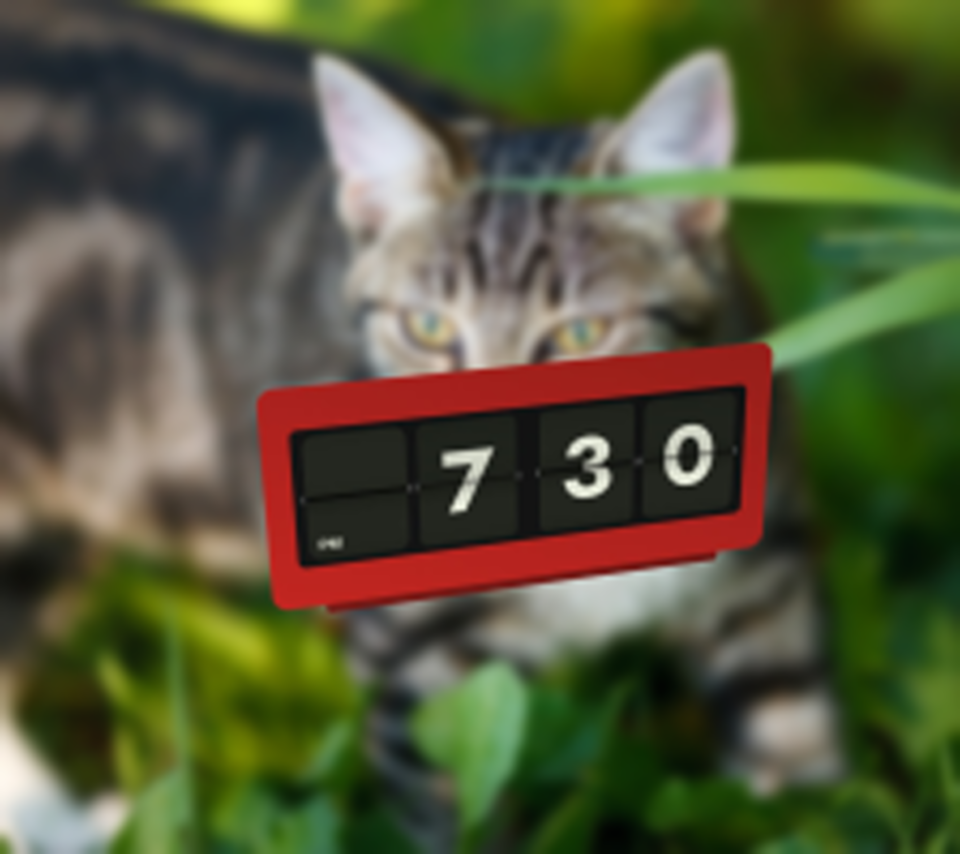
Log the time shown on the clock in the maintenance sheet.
7:30
